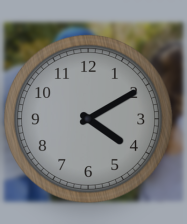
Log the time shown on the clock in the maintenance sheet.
4:10
